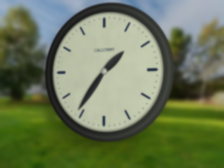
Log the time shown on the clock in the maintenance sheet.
1:36
